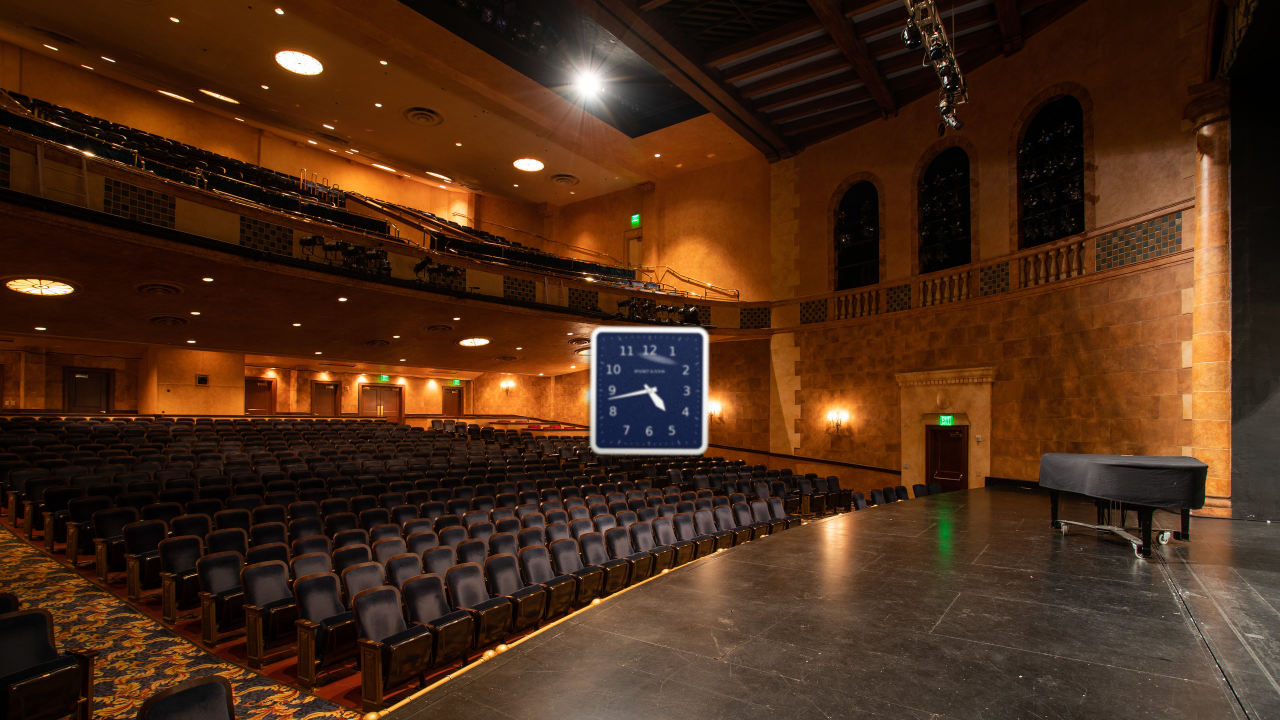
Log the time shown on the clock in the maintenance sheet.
4:43
